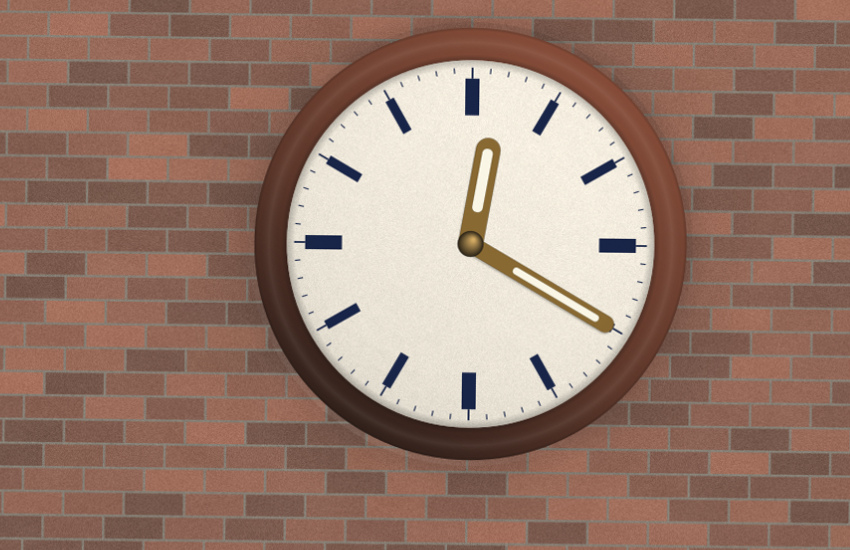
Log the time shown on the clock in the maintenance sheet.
12:20
